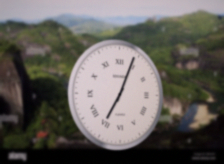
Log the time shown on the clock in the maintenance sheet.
7:04
